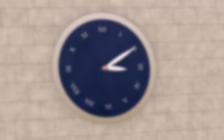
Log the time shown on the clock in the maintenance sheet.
3:10
